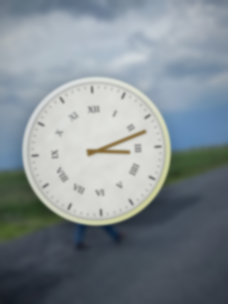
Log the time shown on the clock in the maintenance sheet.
3:12
